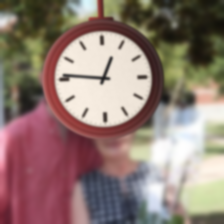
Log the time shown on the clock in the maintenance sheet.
12:46
